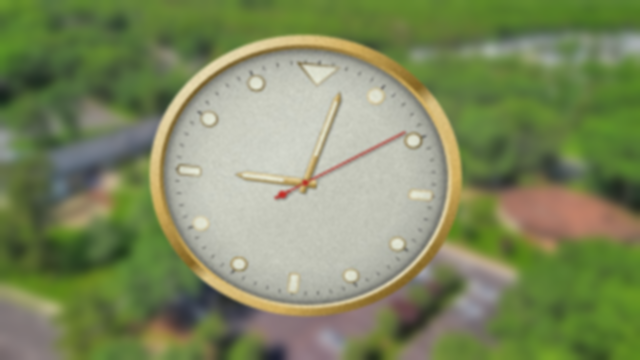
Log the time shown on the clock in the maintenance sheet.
9:02:09
